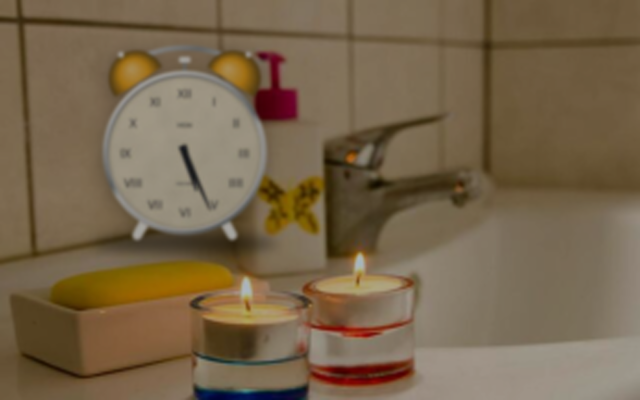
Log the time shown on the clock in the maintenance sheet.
5:26
